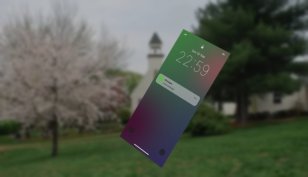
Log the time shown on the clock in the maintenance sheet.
22:59
